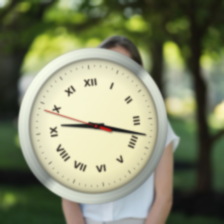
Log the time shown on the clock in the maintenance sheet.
9:17:49
